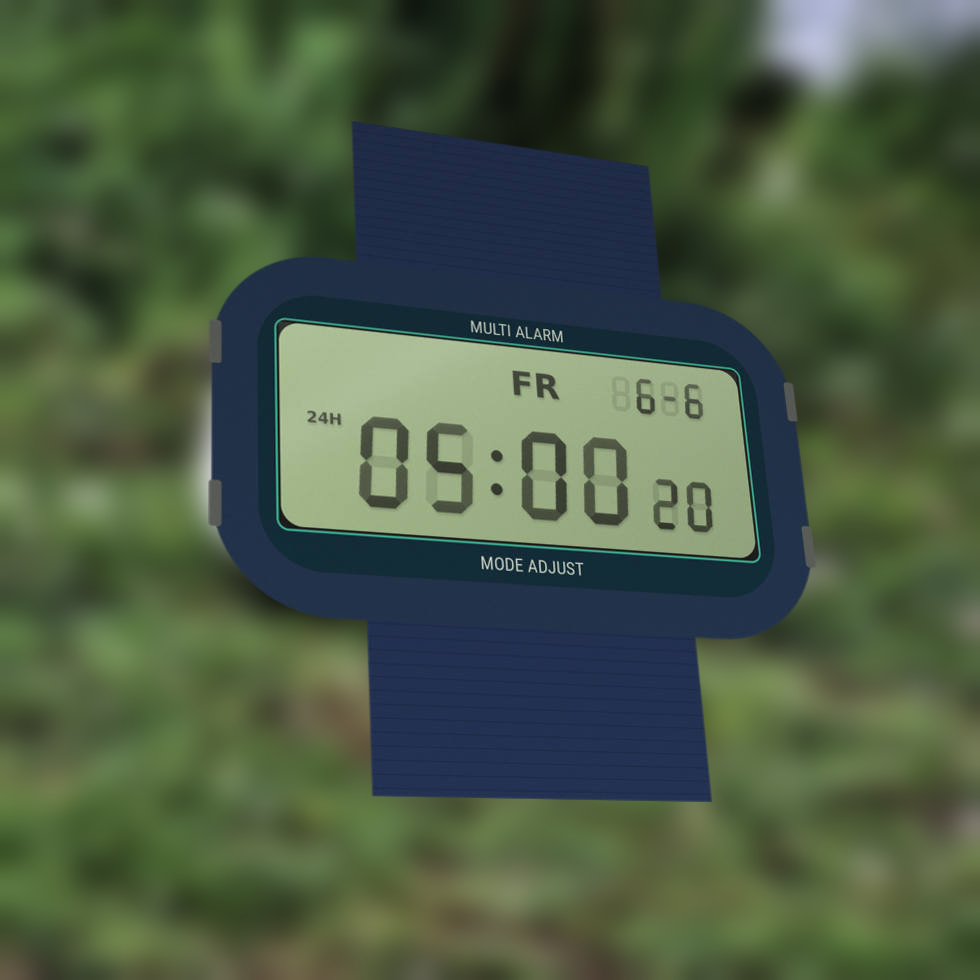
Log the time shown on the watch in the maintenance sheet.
5:00:20
